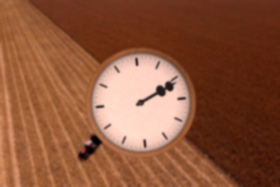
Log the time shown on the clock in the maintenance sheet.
2:11
